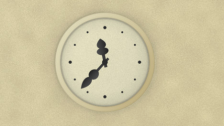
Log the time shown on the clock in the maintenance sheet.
11:37
